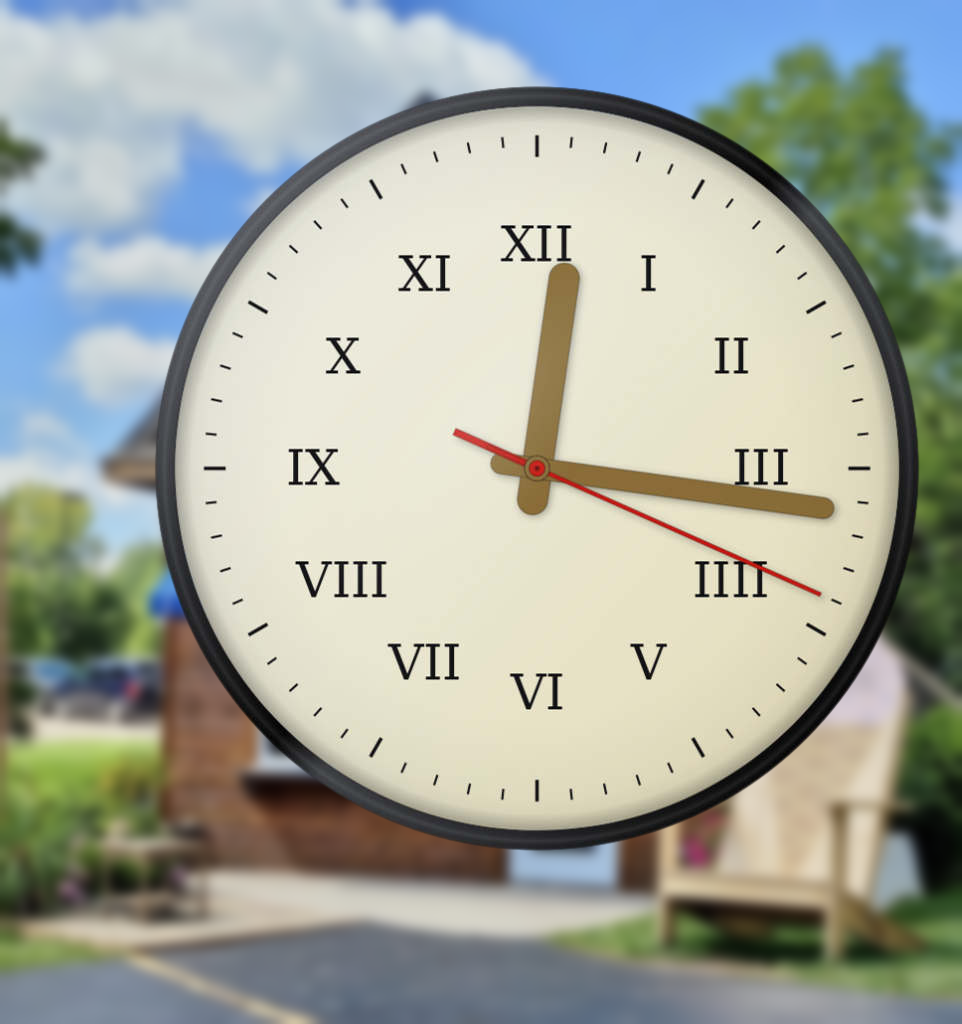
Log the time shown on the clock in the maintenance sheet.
12:16:19
